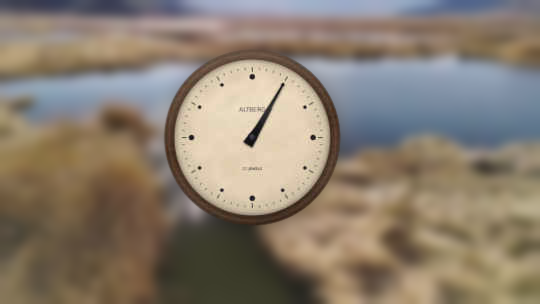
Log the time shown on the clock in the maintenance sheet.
1:05
